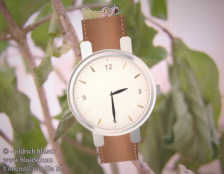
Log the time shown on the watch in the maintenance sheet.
2:30
